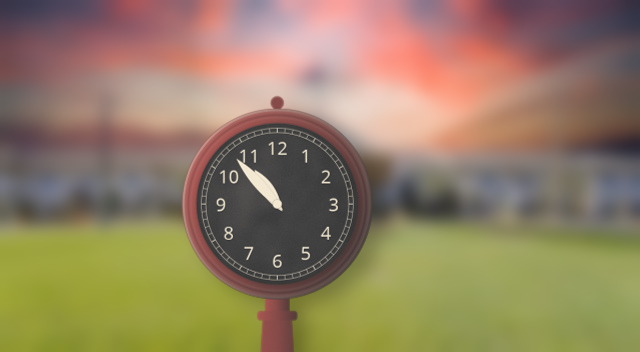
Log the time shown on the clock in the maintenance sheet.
10:53
